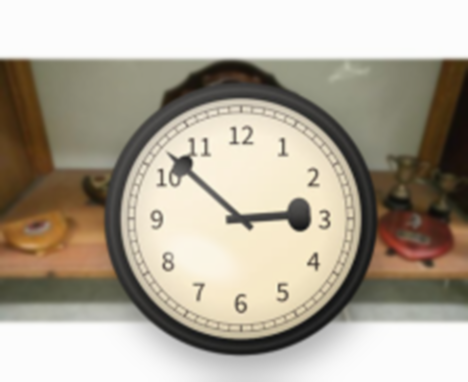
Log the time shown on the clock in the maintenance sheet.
2:52
